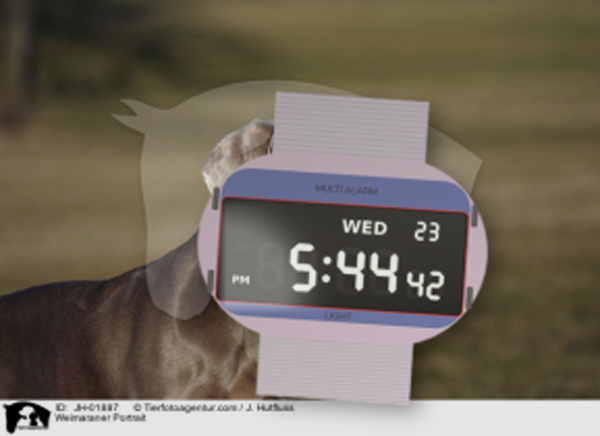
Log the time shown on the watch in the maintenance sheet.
5:44:42
